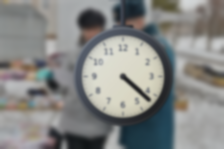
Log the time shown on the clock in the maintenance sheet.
4:22
